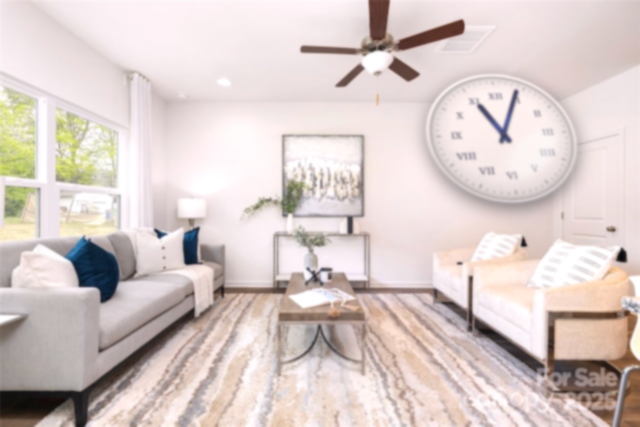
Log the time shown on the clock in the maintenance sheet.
11:04
